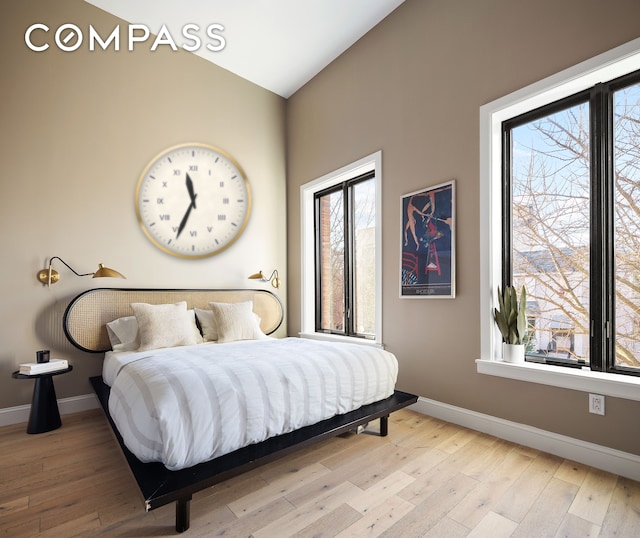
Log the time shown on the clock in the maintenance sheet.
11:34
